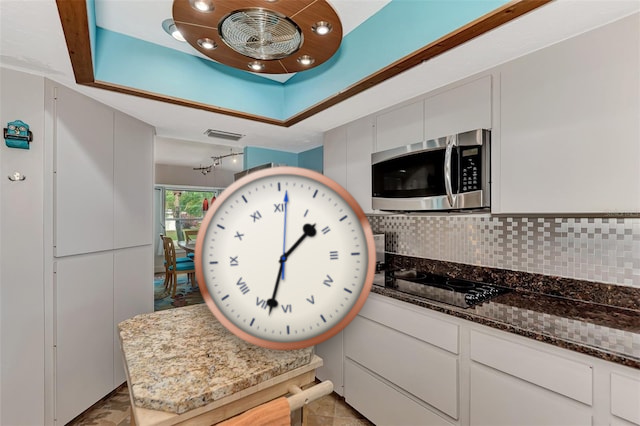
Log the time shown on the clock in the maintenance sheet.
1:33:01
